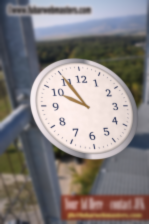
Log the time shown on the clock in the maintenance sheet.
9:55
